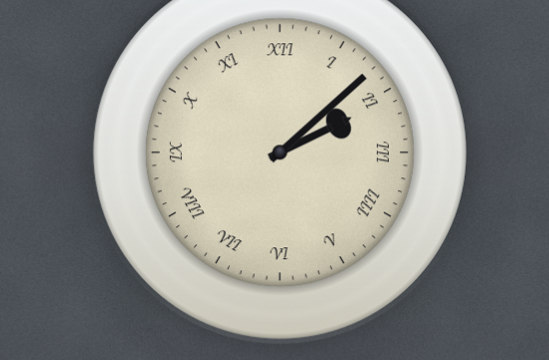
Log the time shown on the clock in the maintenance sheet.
2:08
